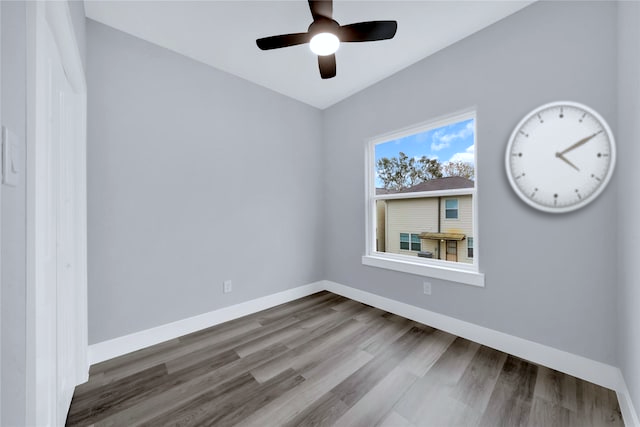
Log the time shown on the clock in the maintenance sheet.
4:10
